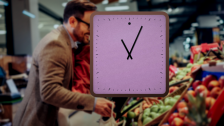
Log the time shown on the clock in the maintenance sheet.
11:04
